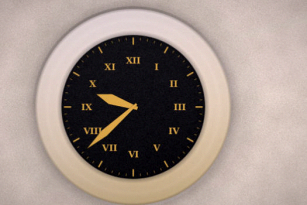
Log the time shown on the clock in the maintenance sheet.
9:38
